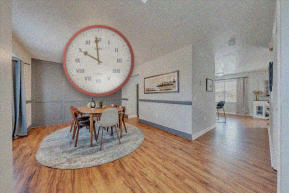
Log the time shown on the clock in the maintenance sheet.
9:59
